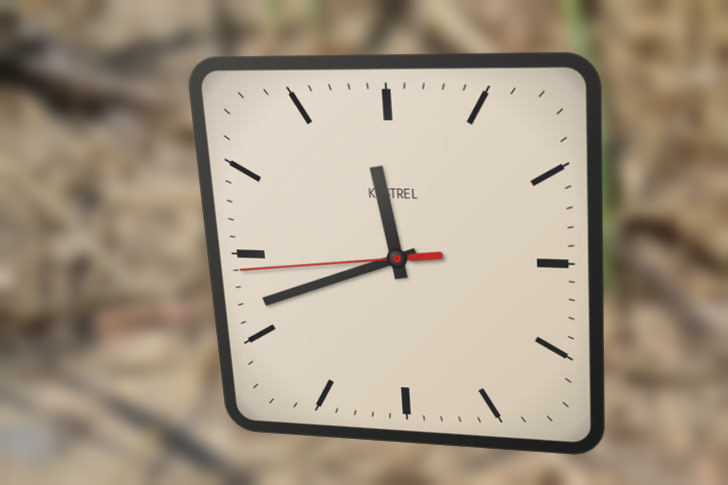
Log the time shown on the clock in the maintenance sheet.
11:41:44
